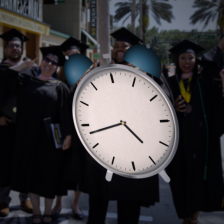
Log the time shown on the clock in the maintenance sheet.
4:43
